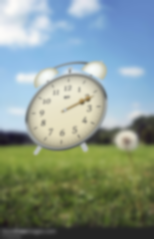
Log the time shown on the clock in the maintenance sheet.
2:11
